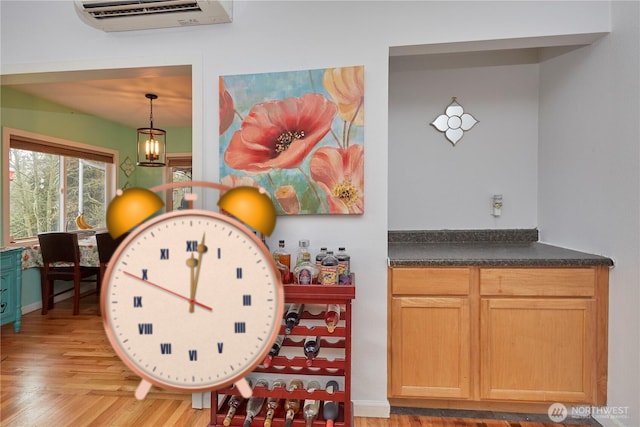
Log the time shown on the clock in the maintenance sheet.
12:01:49
